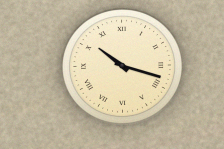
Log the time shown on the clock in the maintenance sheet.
10:18
